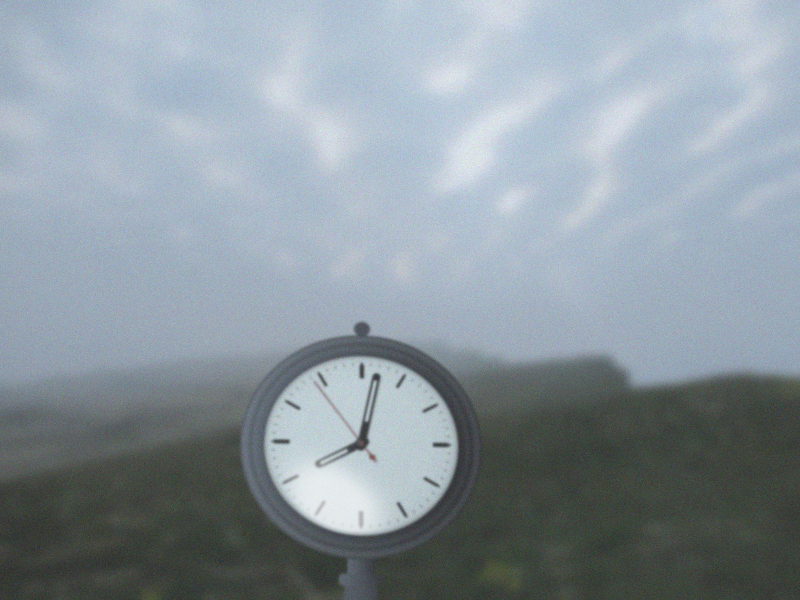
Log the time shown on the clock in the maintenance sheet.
8:01:54
